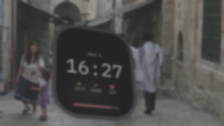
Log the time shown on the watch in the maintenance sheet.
16:27
